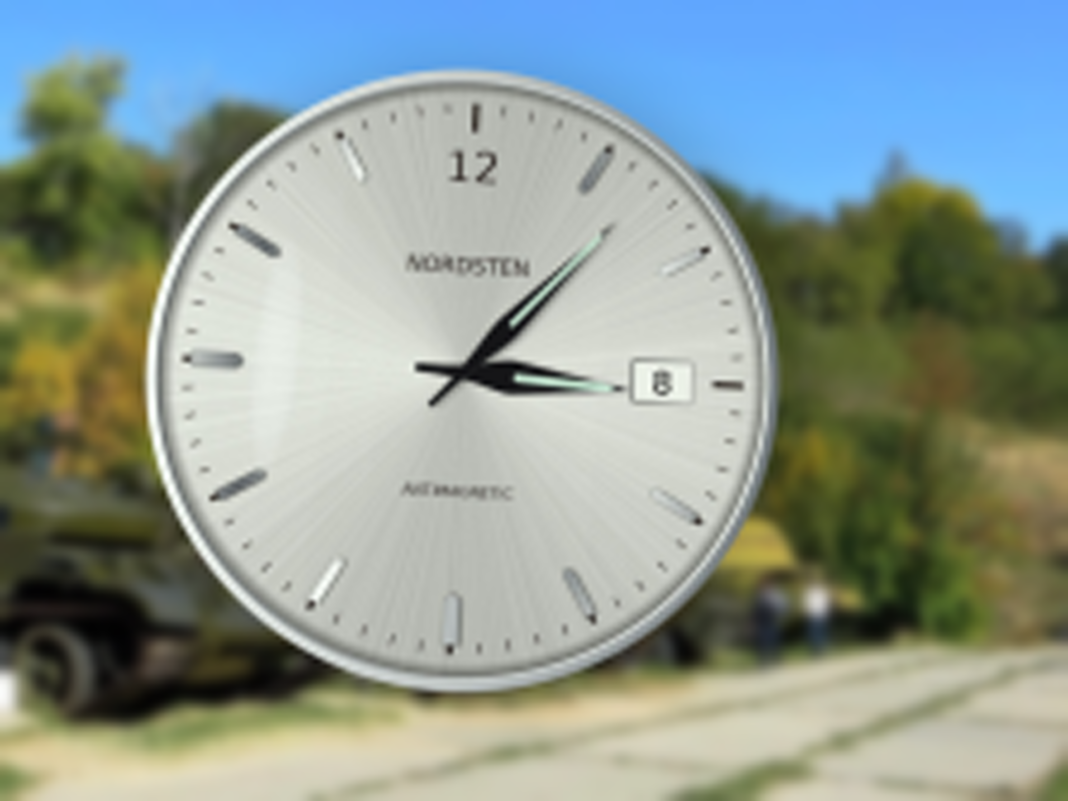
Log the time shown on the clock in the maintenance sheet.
3:07
